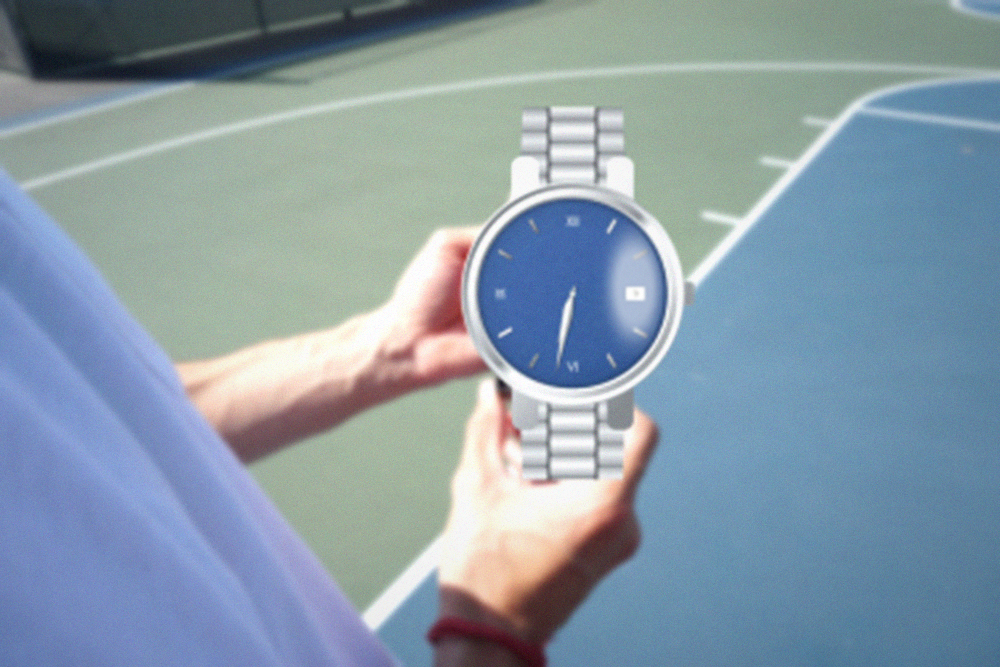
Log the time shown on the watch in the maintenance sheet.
6:32
